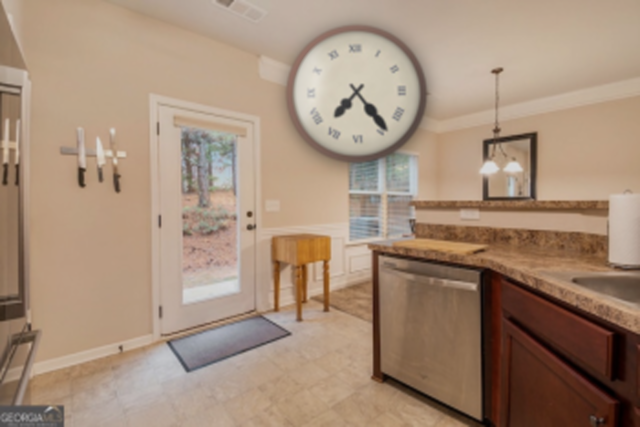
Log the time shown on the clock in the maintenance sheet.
7:24
